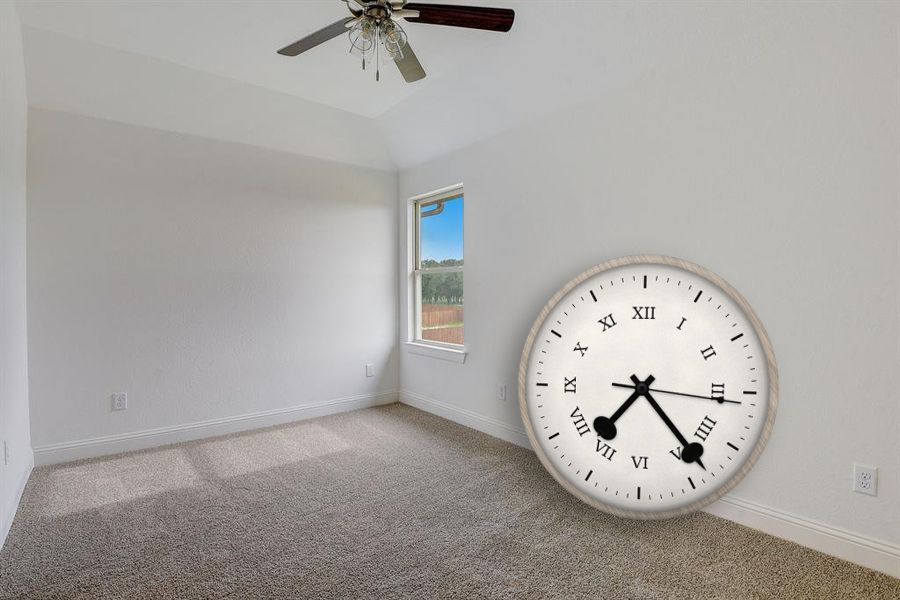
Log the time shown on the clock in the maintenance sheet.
7:23:16
